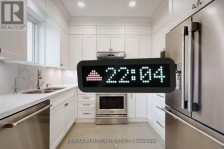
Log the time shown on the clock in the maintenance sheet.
22:04
